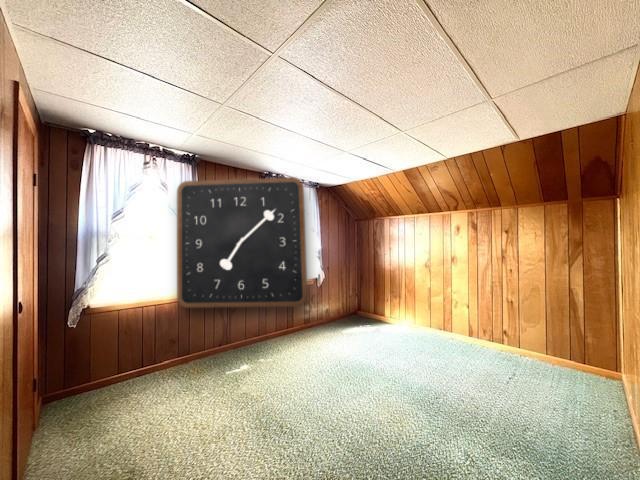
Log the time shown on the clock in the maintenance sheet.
7:08
